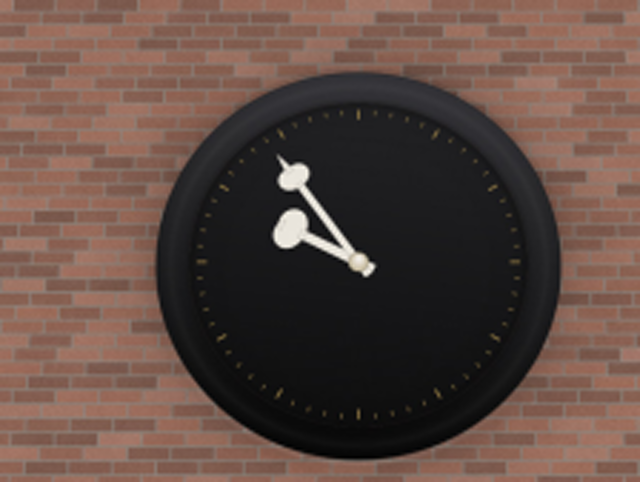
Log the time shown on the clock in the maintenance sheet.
9:54
